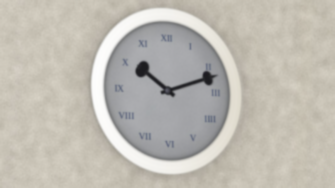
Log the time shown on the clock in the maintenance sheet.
10:12
